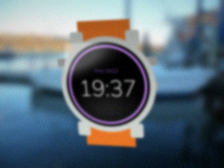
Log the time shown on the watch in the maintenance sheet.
19:37
